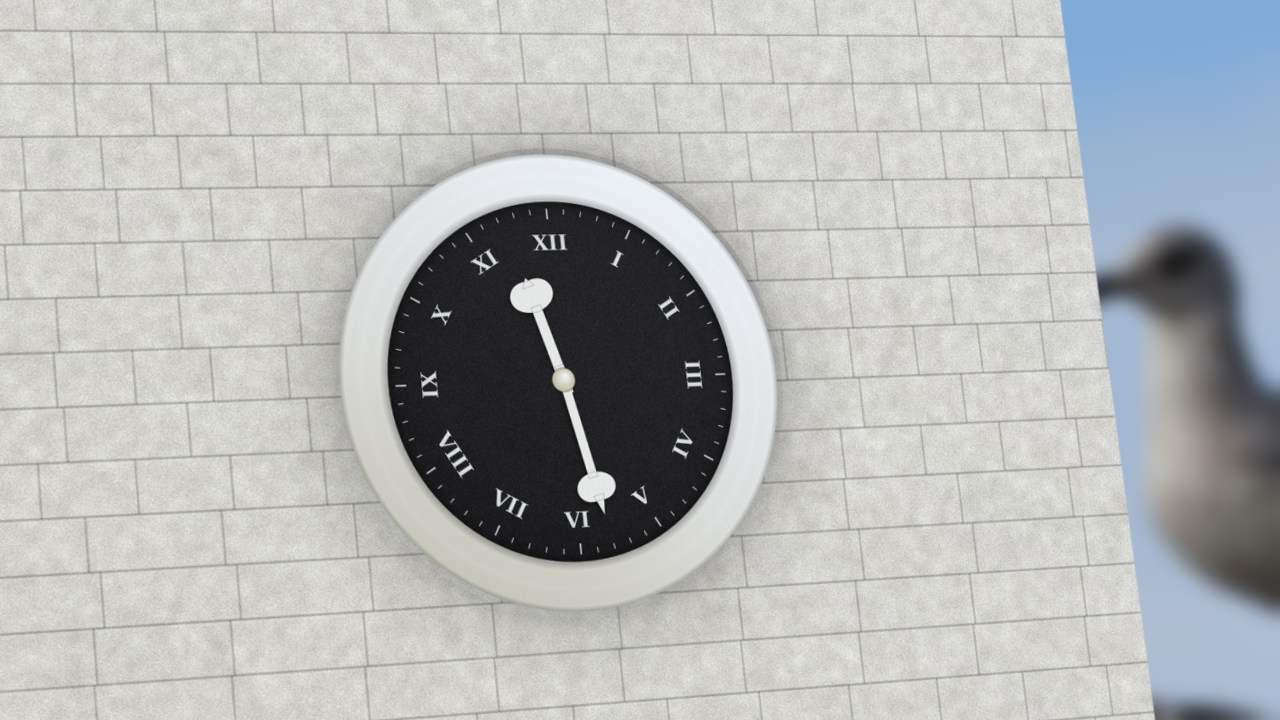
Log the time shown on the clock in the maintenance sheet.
11:28
